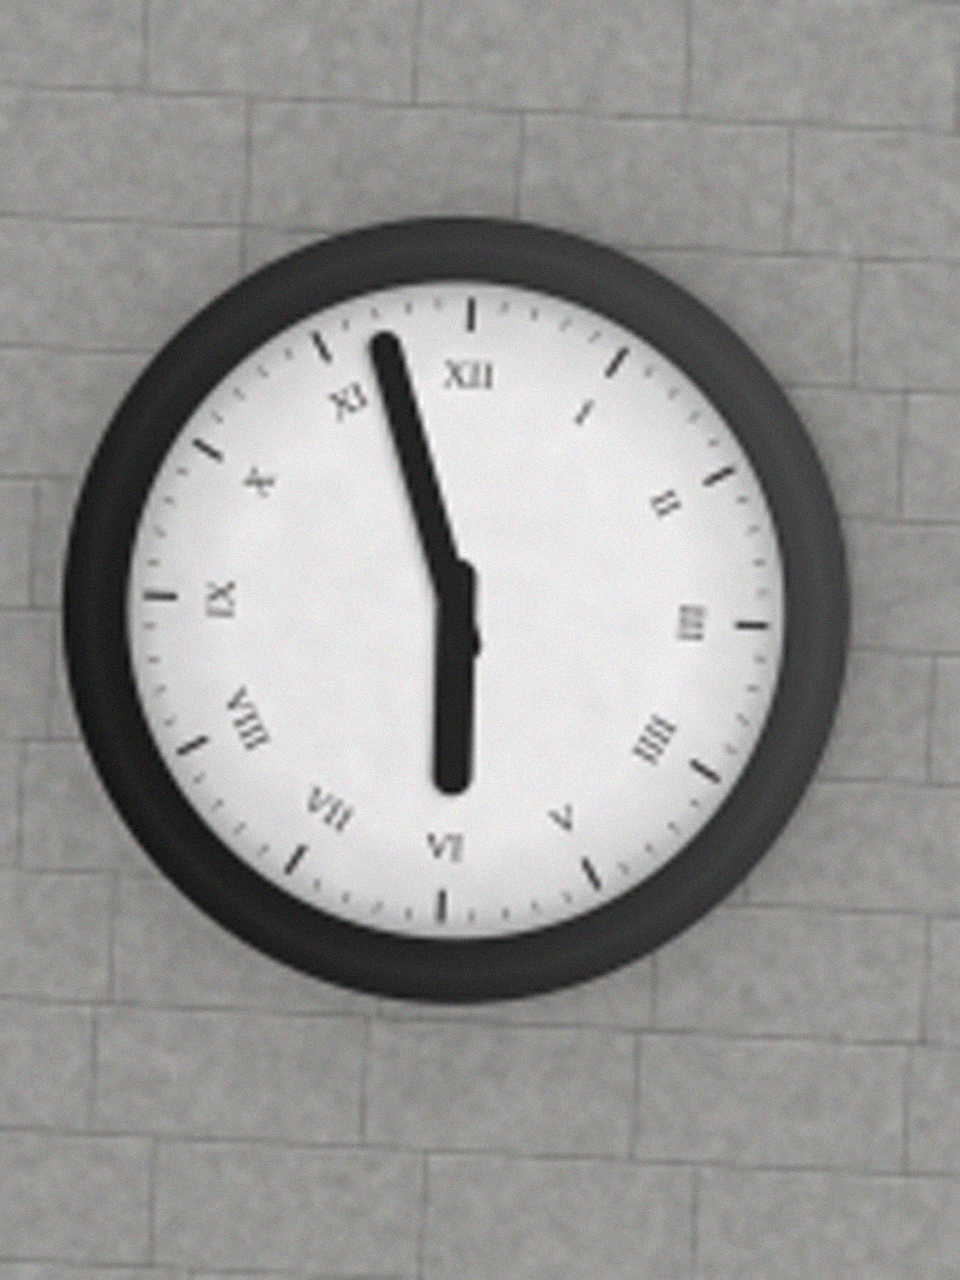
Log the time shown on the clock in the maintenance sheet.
5:57
